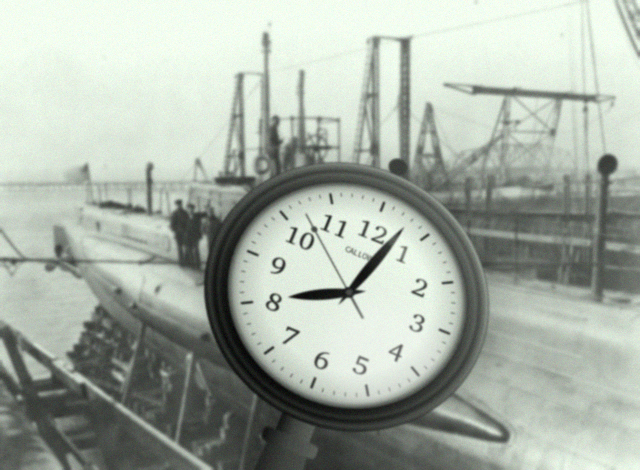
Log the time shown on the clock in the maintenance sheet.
8:02:52
